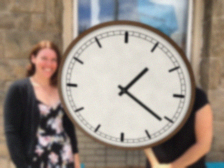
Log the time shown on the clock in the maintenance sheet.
1:21
